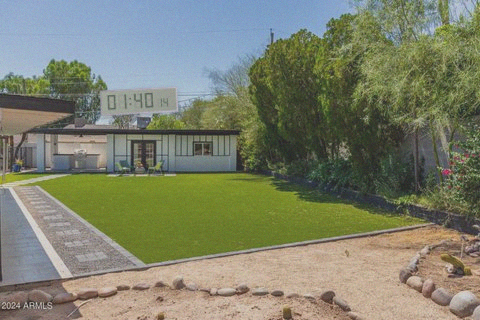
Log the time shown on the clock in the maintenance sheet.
1:40
